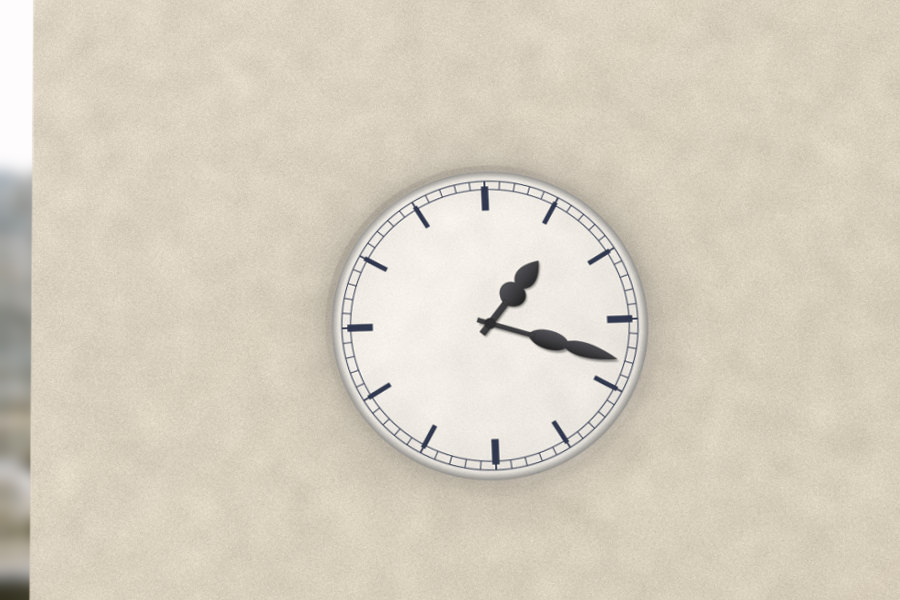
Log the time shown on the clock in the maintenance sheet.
1:18
